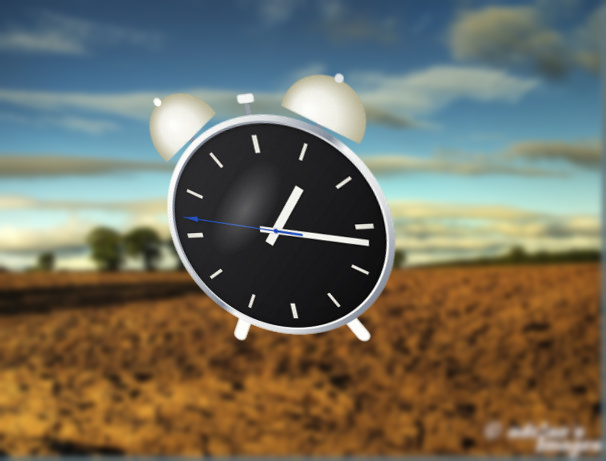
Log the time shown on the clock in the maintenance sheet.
1:16:47
